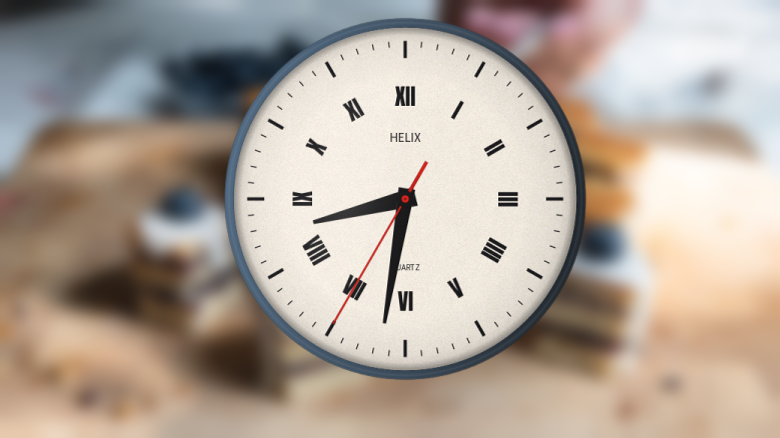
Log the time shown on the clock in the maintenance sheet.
8:31:35
